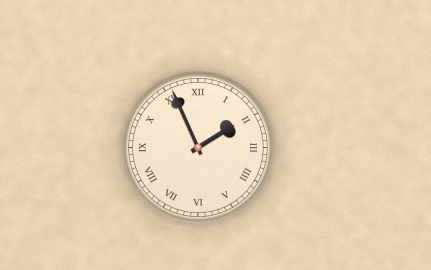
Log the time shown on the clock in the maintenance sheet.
1:56
